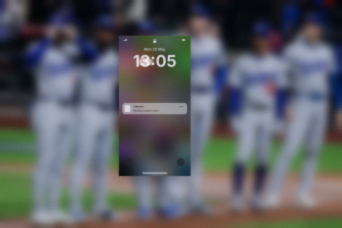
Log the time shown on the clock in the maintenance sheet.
13:05
